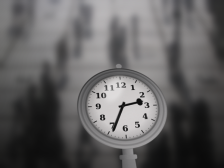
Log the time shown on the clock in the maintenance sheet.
2:34
